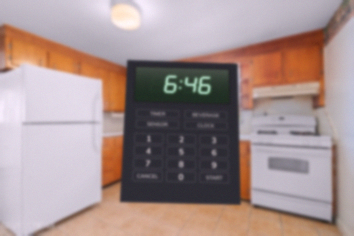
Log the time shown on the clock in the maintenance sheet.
6:46
